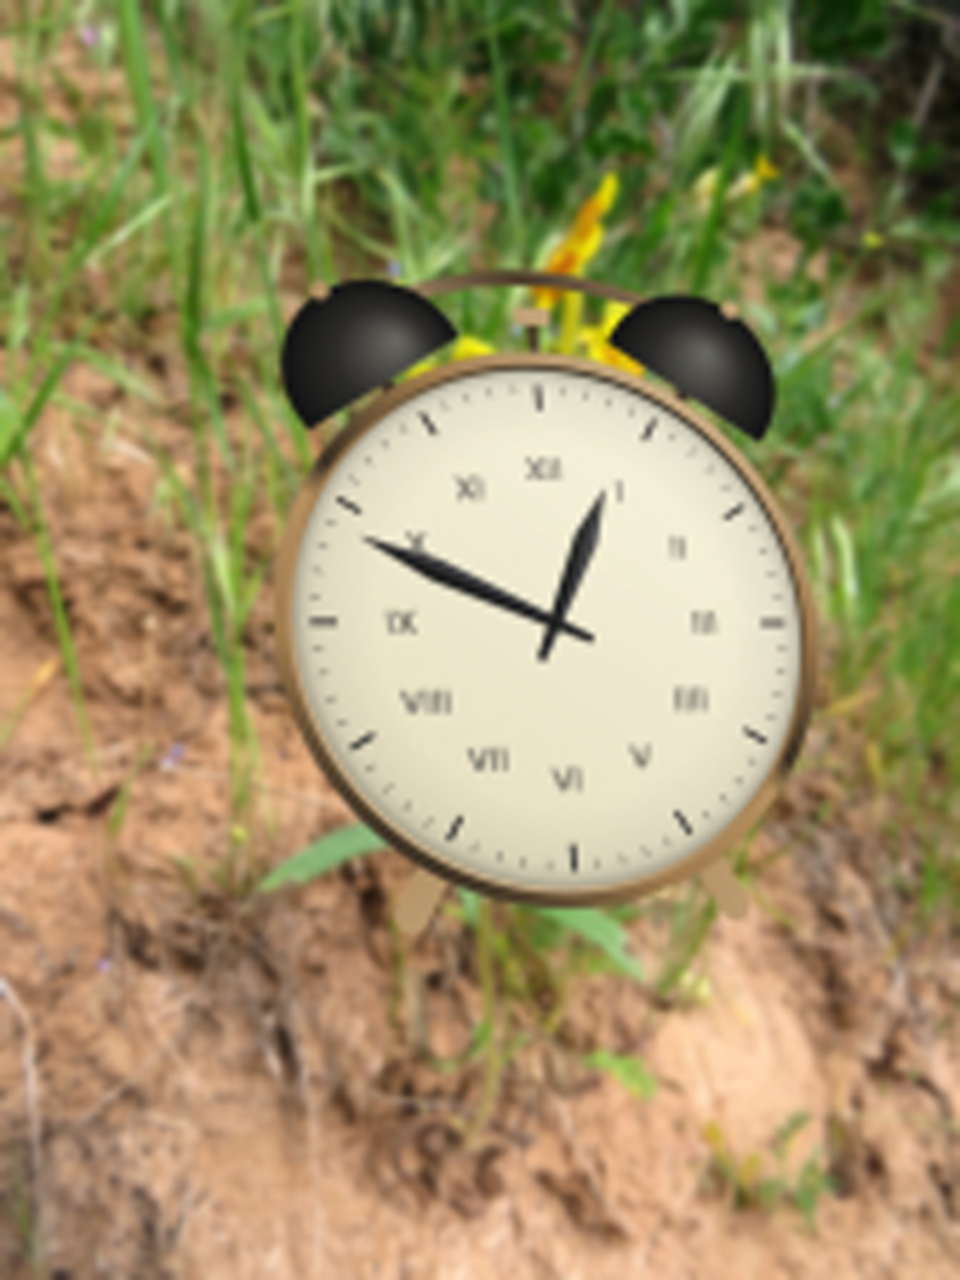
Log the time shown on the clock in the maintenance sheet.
12:49
